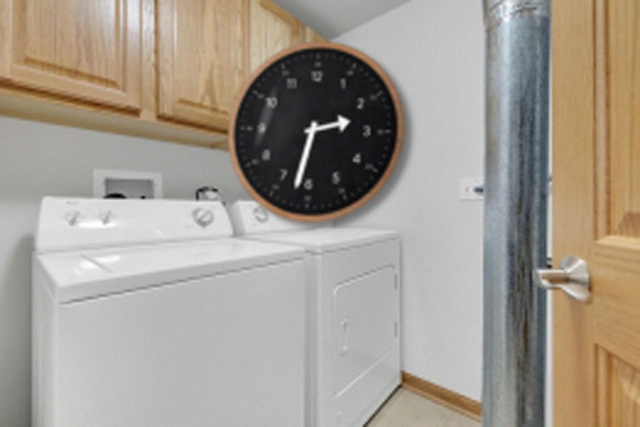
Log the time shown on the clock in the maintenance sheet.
2:32
